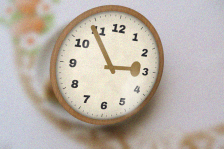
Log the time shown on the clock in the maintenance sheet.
2:54
